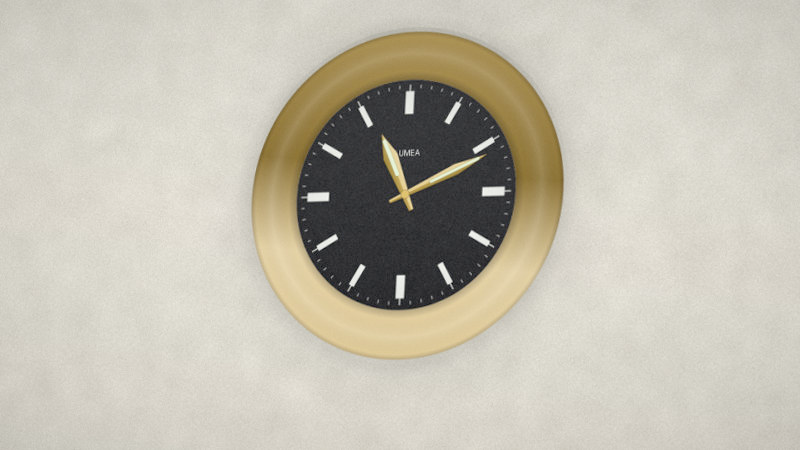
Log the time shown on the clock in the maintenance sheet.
11:11
